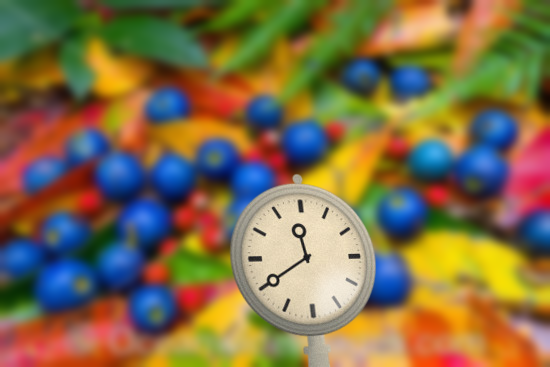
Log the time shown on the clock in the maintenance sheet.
11:40
